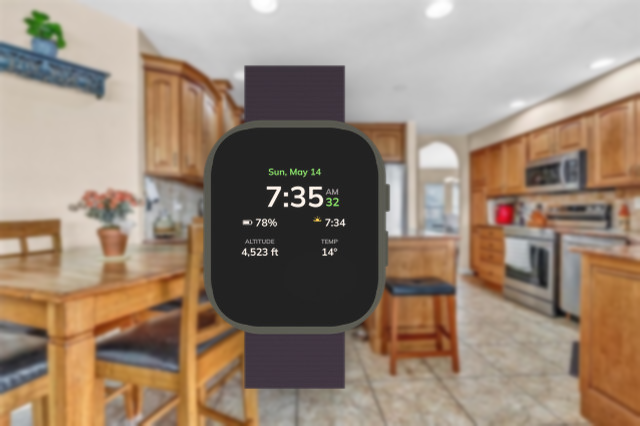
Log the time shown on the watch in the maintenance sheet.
7:35:32
